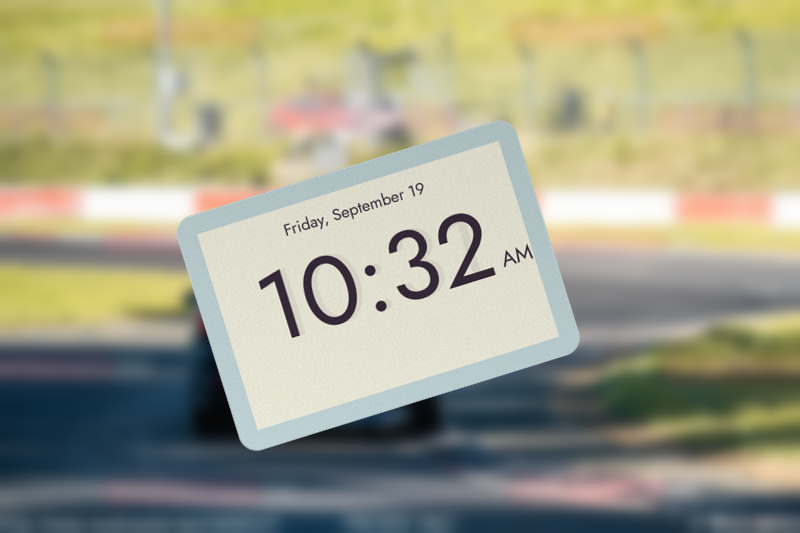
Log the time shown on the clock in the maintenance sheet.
10:32
